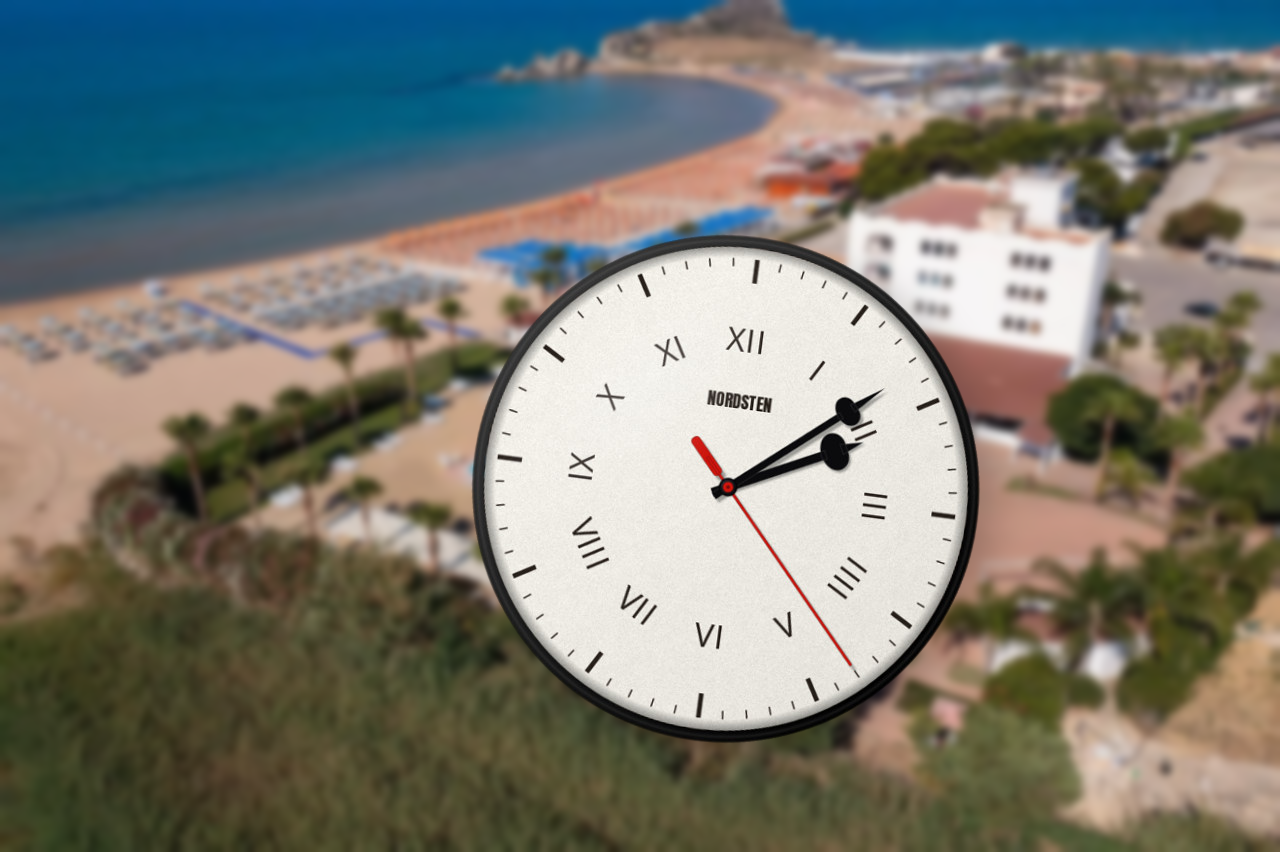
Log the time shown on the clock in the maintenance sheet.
2:08:23
